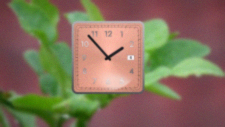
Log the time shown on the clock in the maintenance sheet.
1:53
